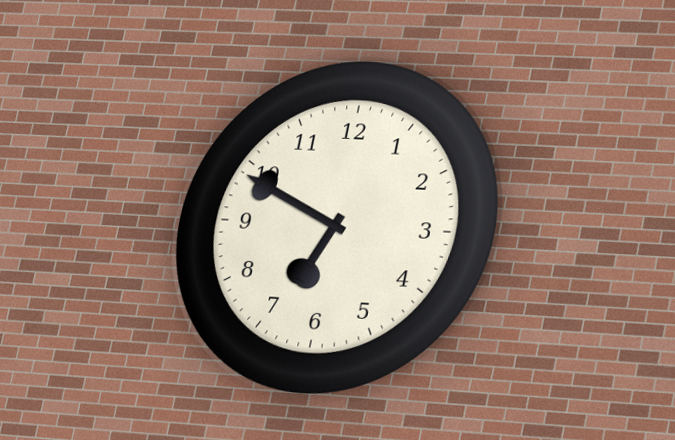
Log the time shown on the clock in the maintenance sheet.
6:49
